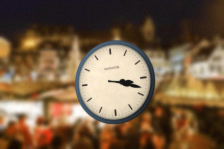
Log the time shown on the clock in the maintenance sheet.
3:18
